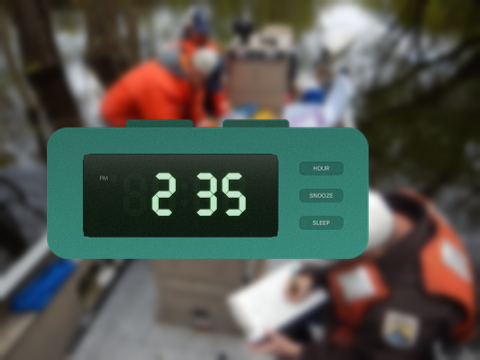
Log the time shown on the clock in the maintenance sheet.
2:35
